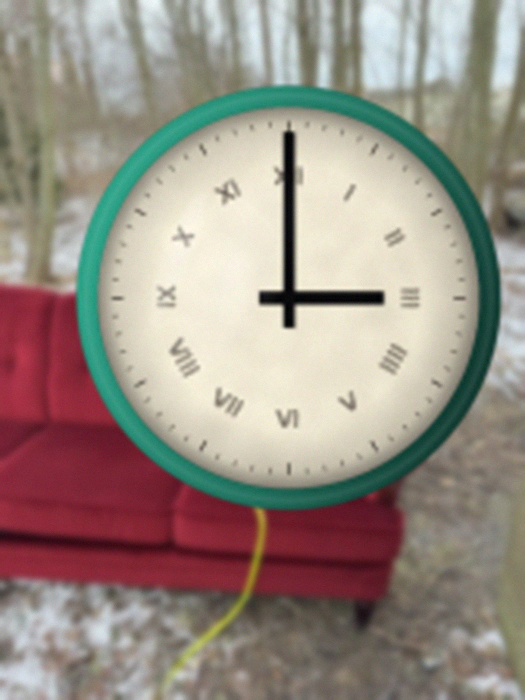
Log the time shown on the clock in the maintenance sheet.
3:00
